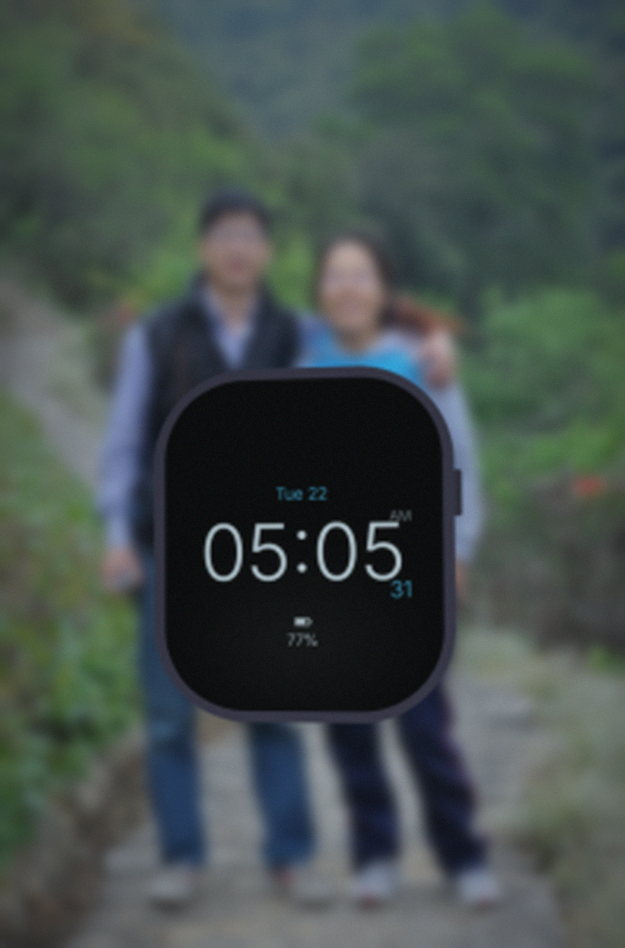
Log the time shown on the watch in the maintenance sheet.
5:05:31
